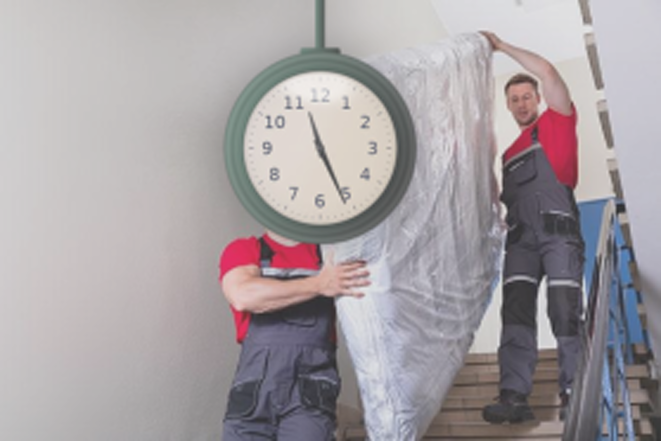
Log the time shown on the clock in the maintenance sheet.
11:26
